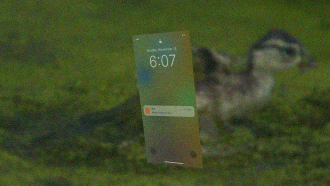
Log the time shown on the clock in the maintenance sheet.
6:07
